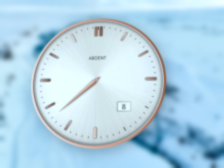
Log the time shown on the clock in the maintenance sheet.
7:38
